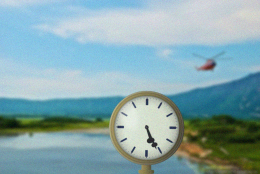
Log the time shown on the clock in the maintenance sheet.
5:26
